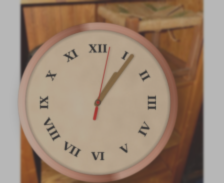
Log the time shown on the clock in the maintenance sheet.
1:06:02
